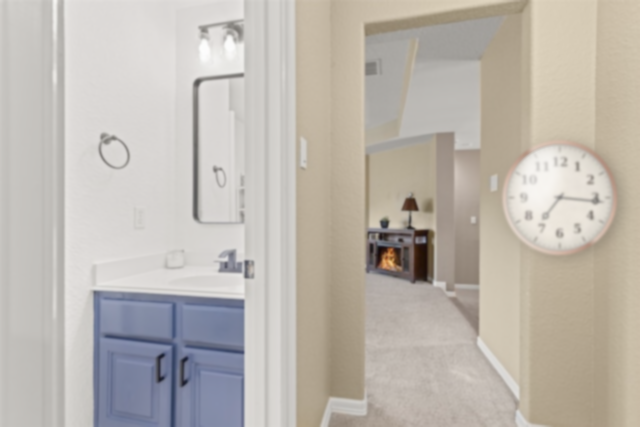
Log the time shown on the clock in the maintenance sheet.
7:16
